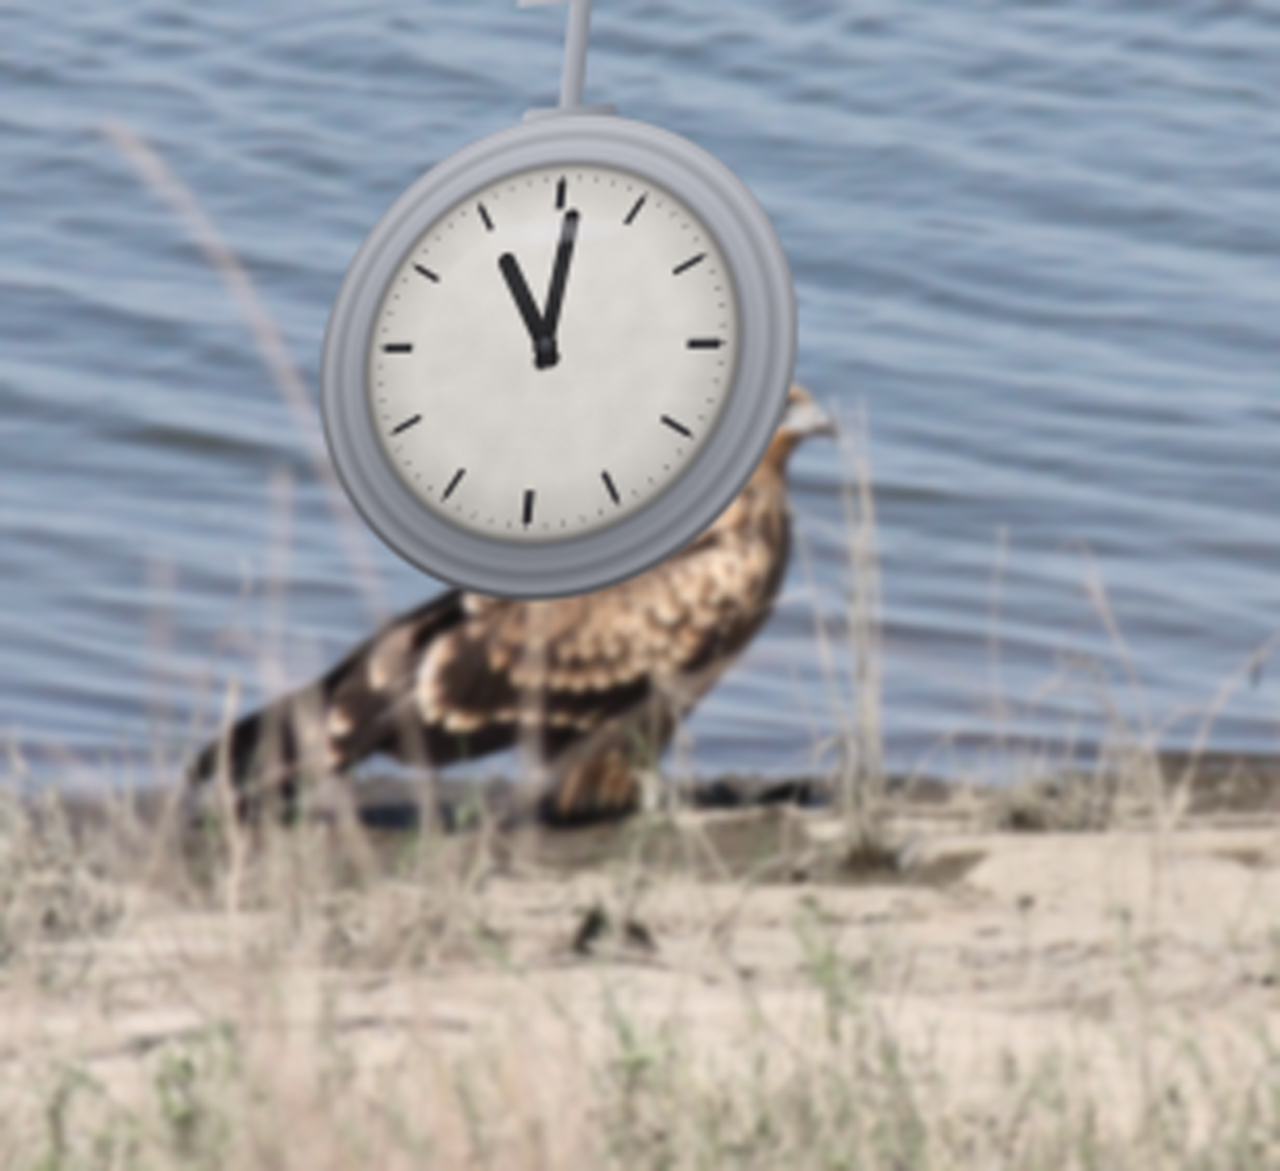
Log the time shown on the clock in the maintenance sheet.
11:01
